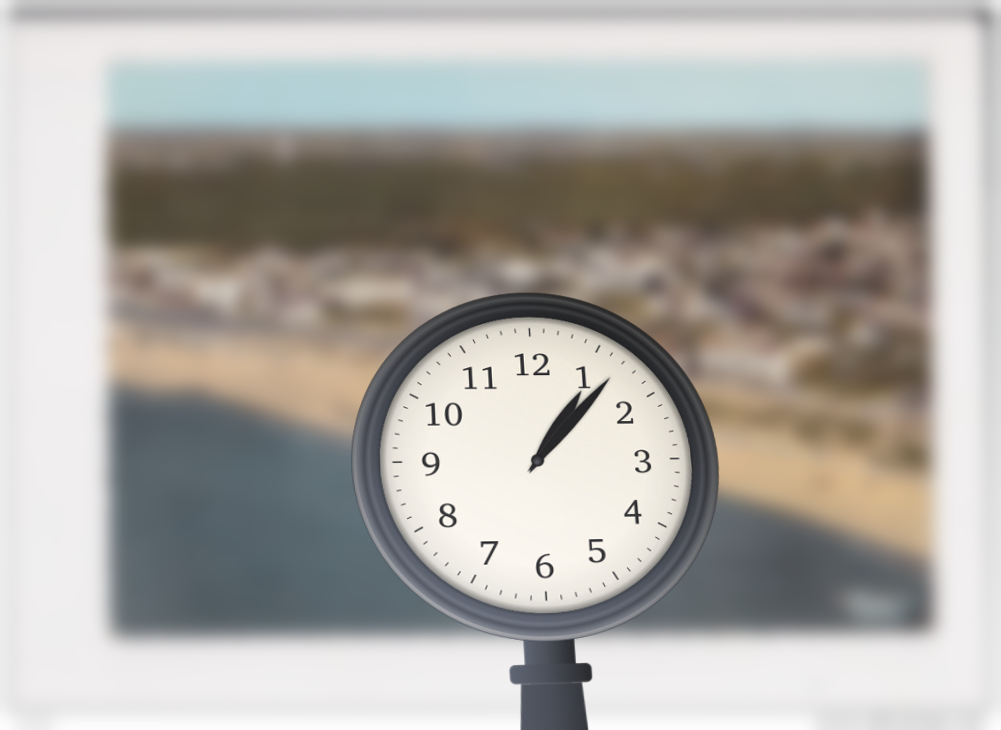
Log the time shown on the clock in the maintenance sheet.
1:07
